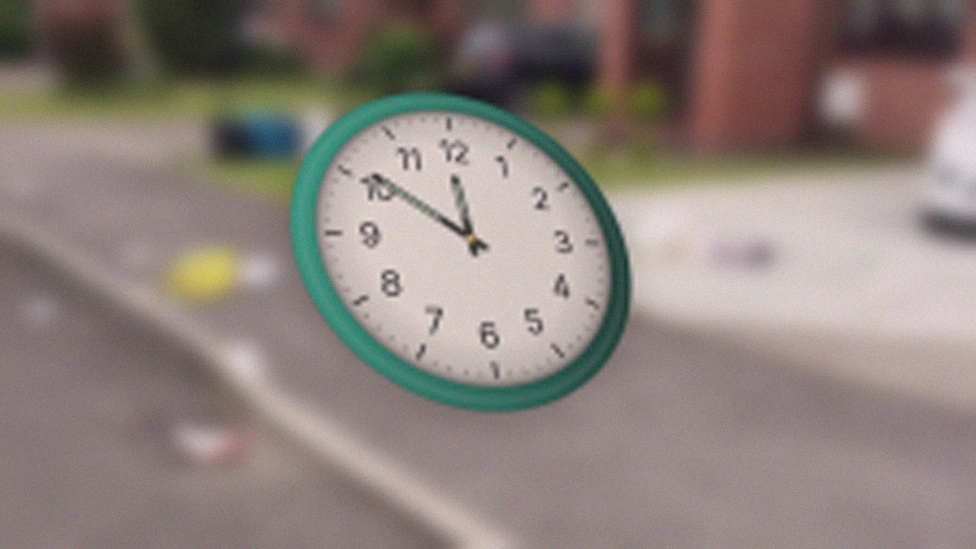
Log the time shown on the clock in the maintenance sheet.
11:51
